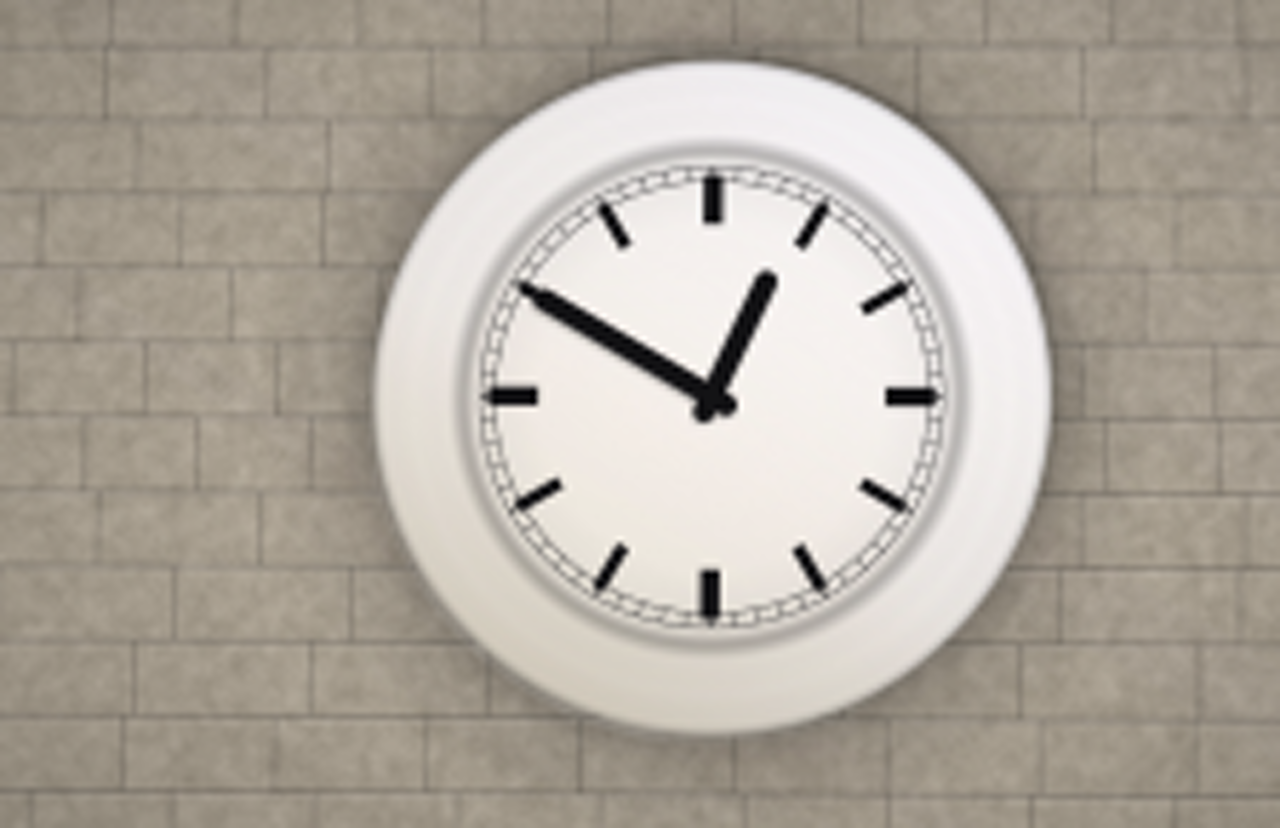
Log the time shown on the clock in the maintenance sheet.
12:50
